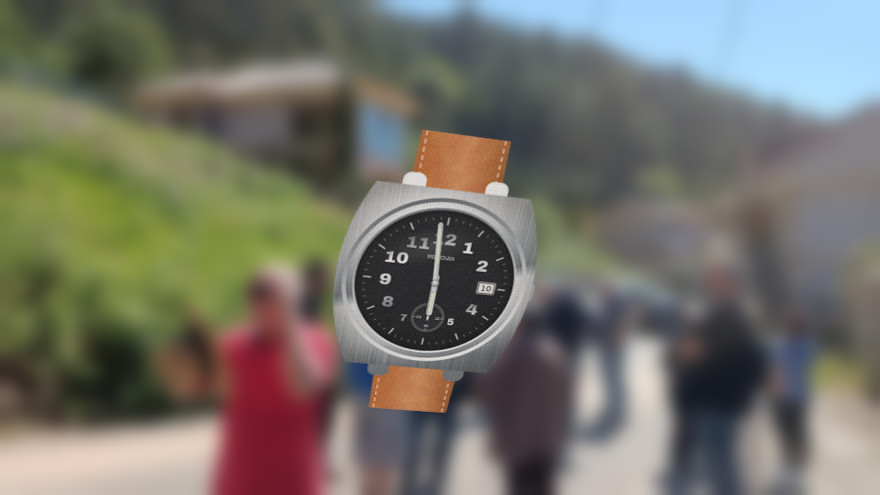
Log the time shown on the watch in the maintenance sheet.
5:59
